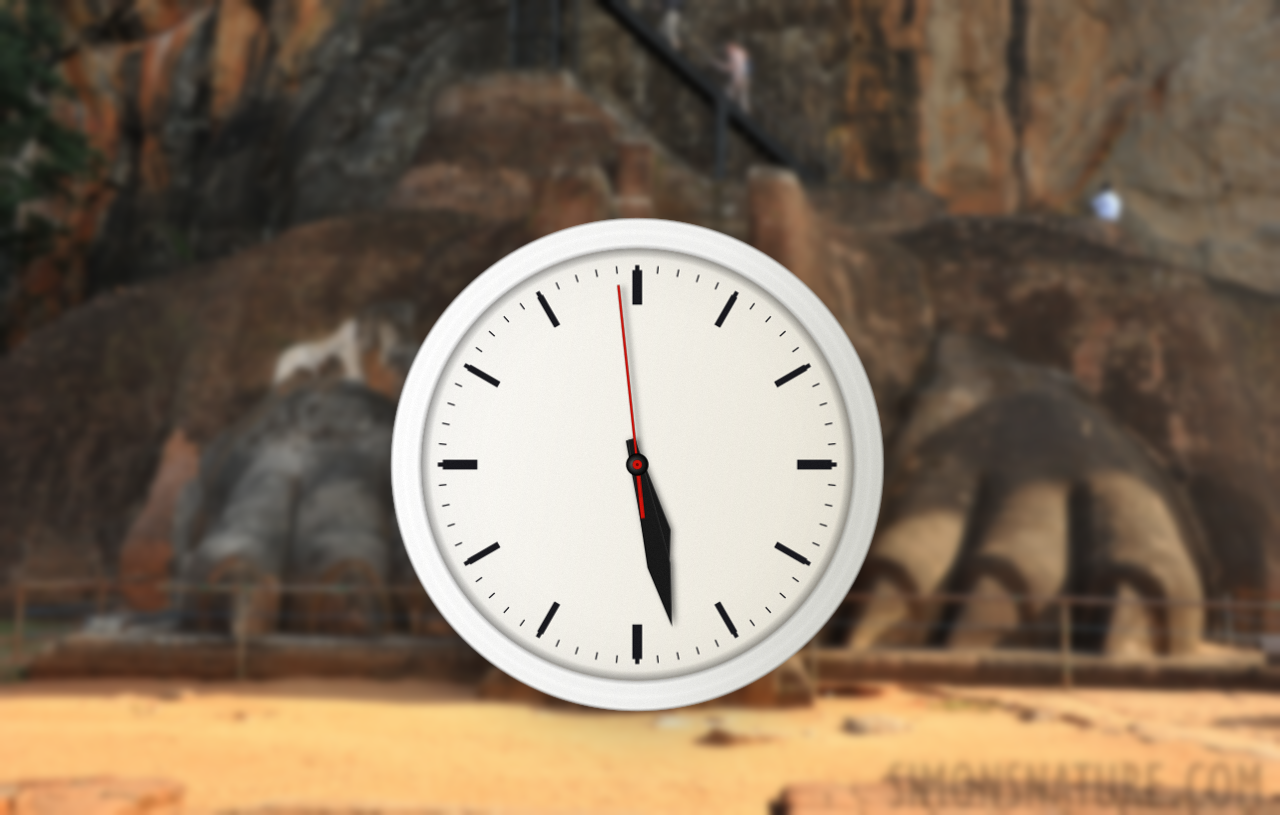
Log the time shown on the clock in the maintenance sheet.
5:27:59
